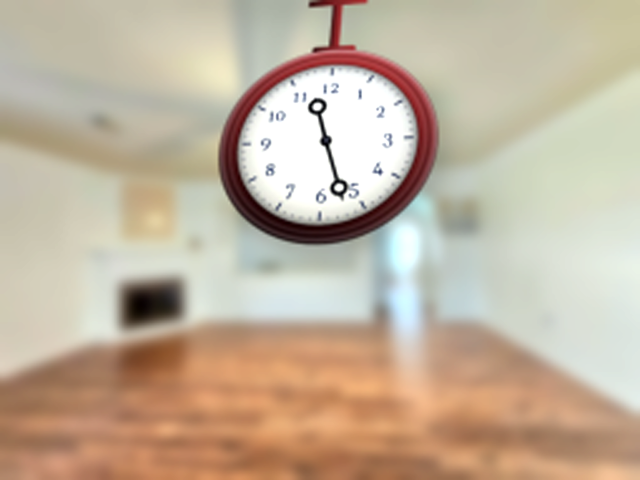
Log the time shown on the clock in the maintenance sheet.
11:27
